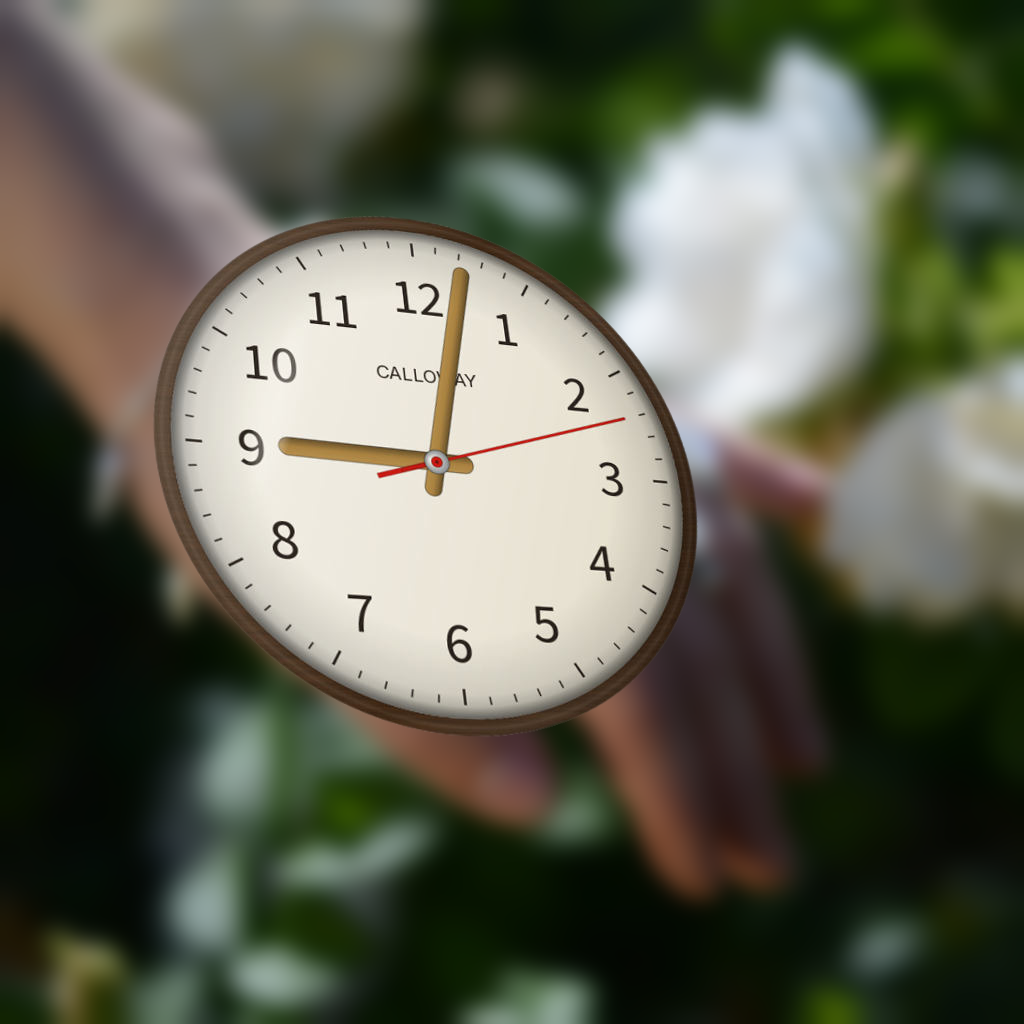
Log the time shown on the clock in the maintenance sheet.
9:02:12
